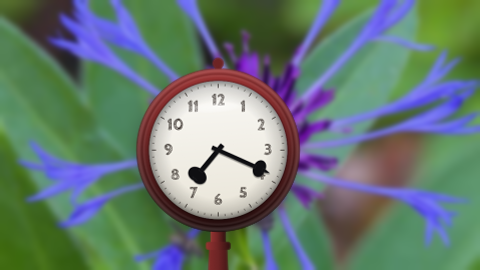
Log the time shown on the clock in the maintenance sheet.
7:19
